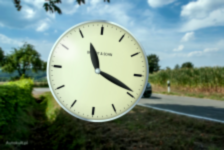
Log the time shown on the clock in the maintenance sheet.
11:19
